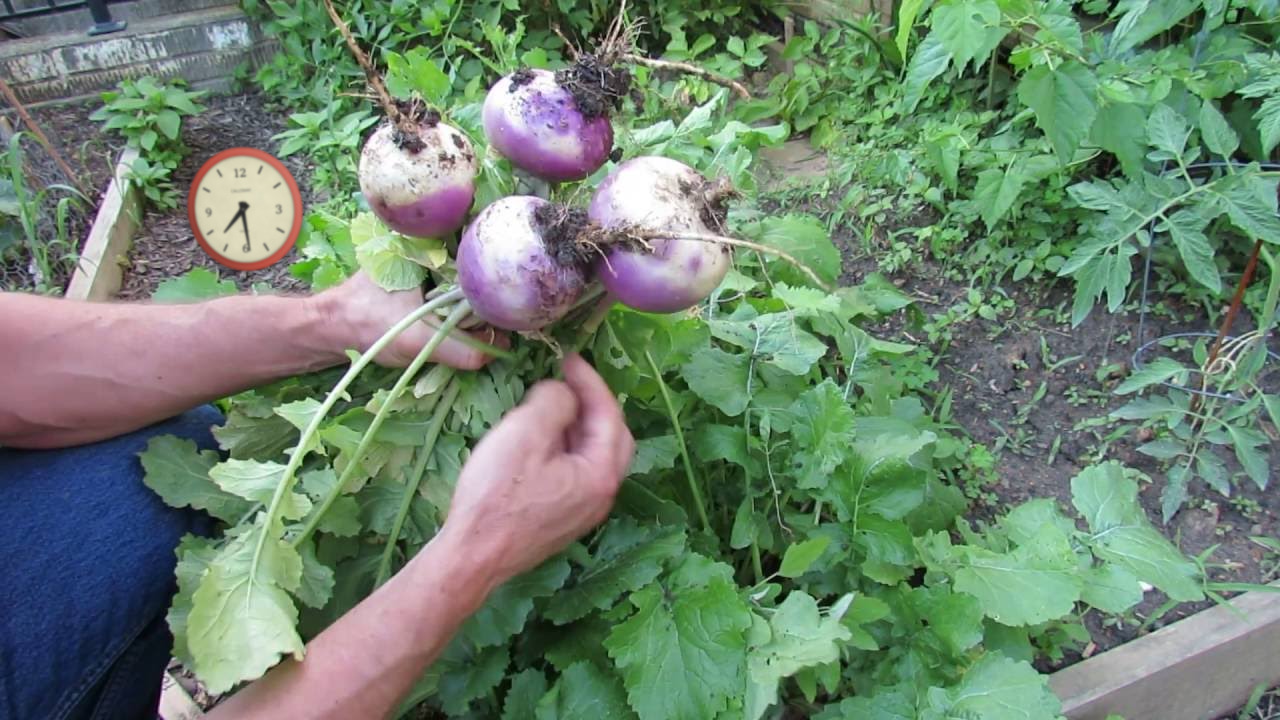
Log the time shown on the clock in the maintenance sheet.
7:29
